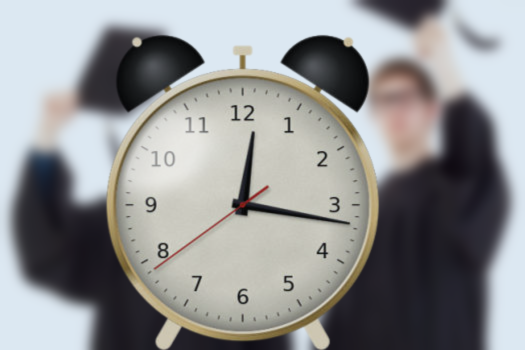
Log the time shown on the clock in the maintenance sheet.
12:16:39
